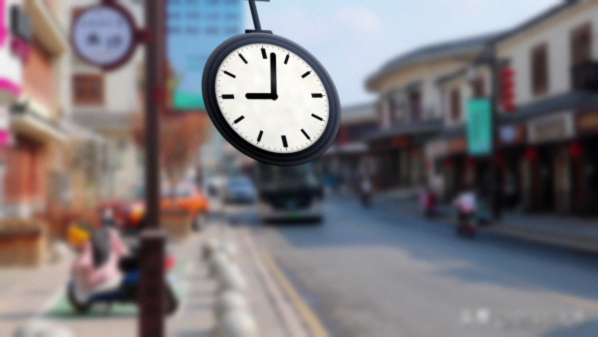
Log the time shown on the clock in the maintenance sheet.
9:02
